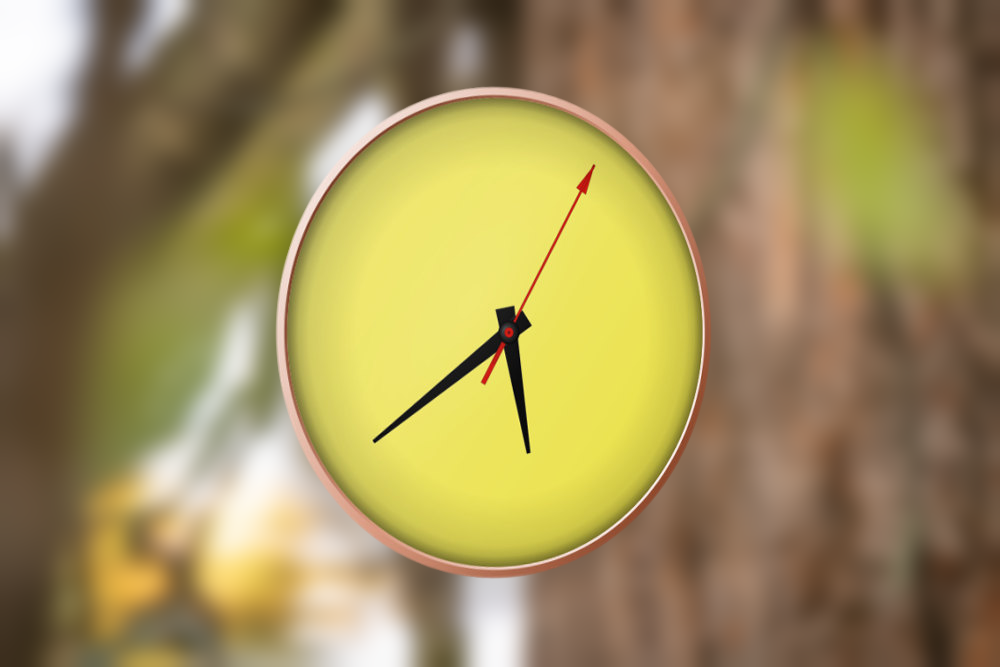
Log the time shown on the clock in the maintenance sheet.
5:39:05
